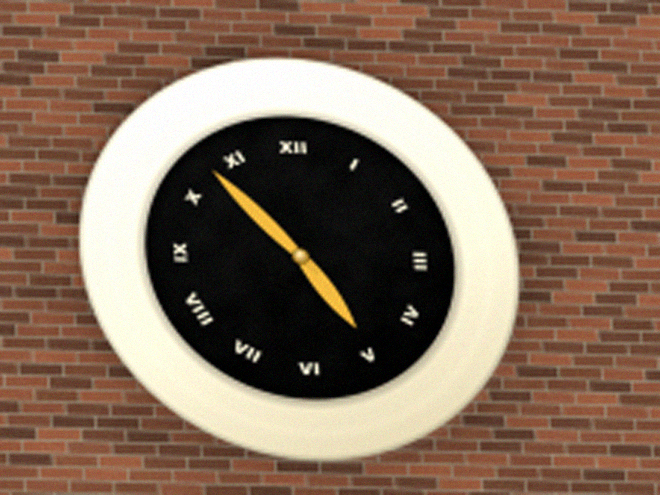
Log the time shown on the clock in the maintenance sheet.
4:53
